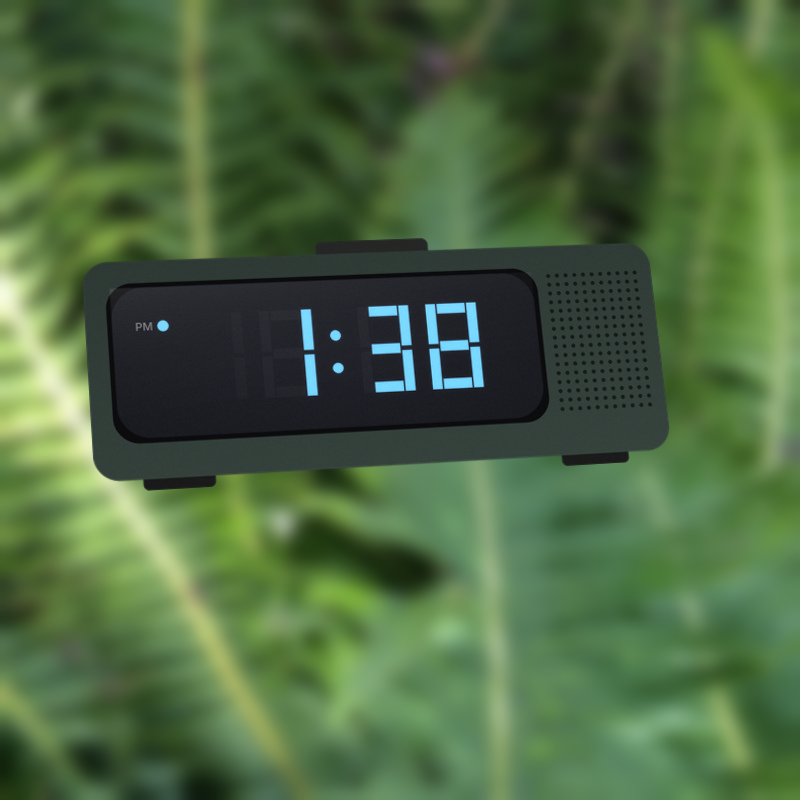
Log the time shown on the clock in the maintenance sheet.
1:38
